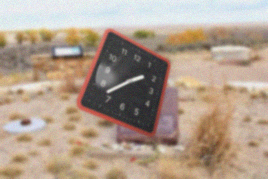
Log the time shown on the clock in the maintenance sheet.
1:37
